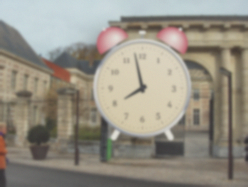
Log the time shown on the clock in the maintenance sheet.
7:58
